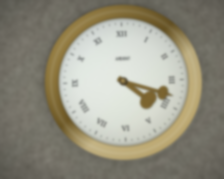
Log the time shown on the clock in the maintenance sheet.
4:18
